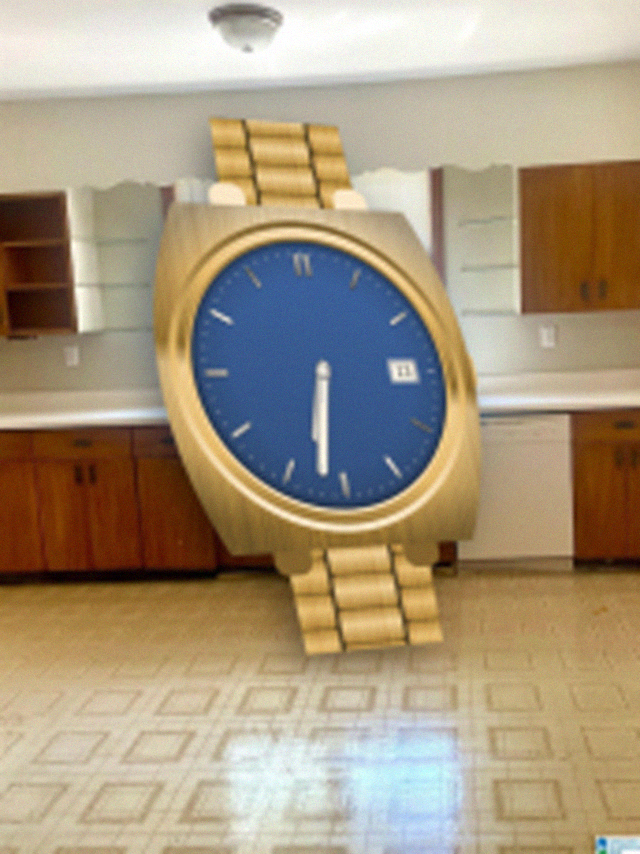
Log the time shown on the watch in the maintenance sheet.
6:32
